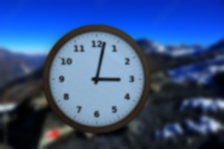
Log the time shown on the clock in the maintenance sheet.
3:02
